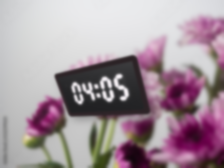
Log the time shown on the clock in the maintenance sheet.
4:05
